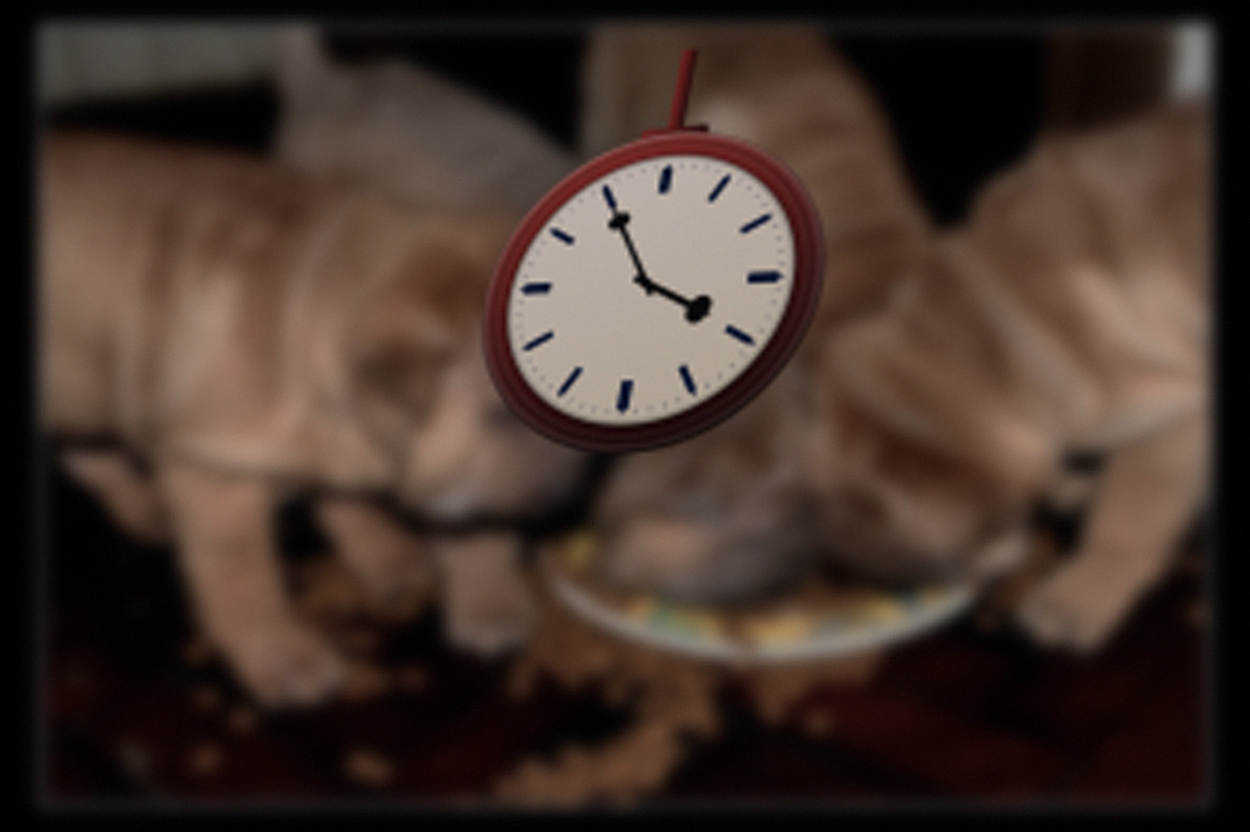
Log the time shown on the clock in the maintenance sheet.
3:55
